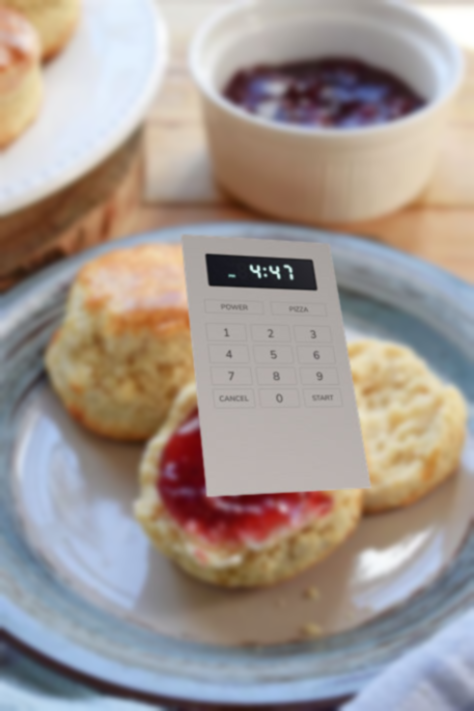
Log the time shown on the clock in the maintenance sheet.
4:47
